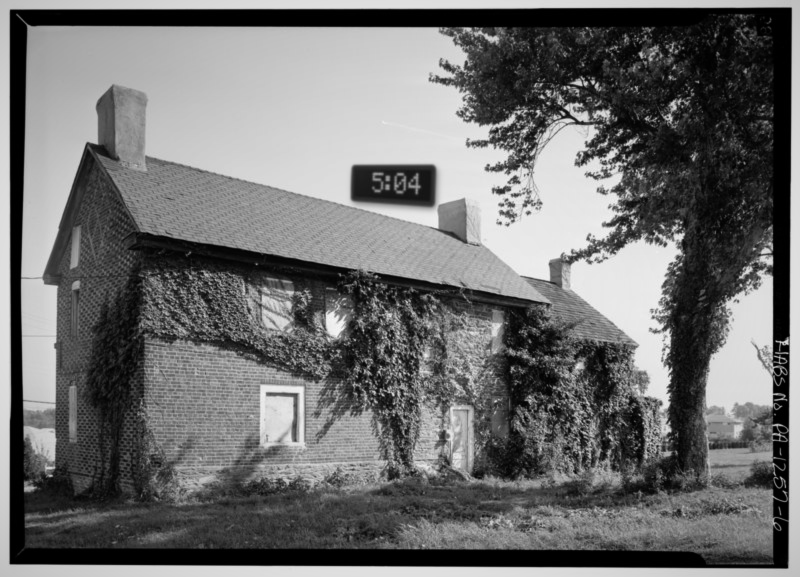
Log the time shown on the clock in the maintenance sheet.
5:04
